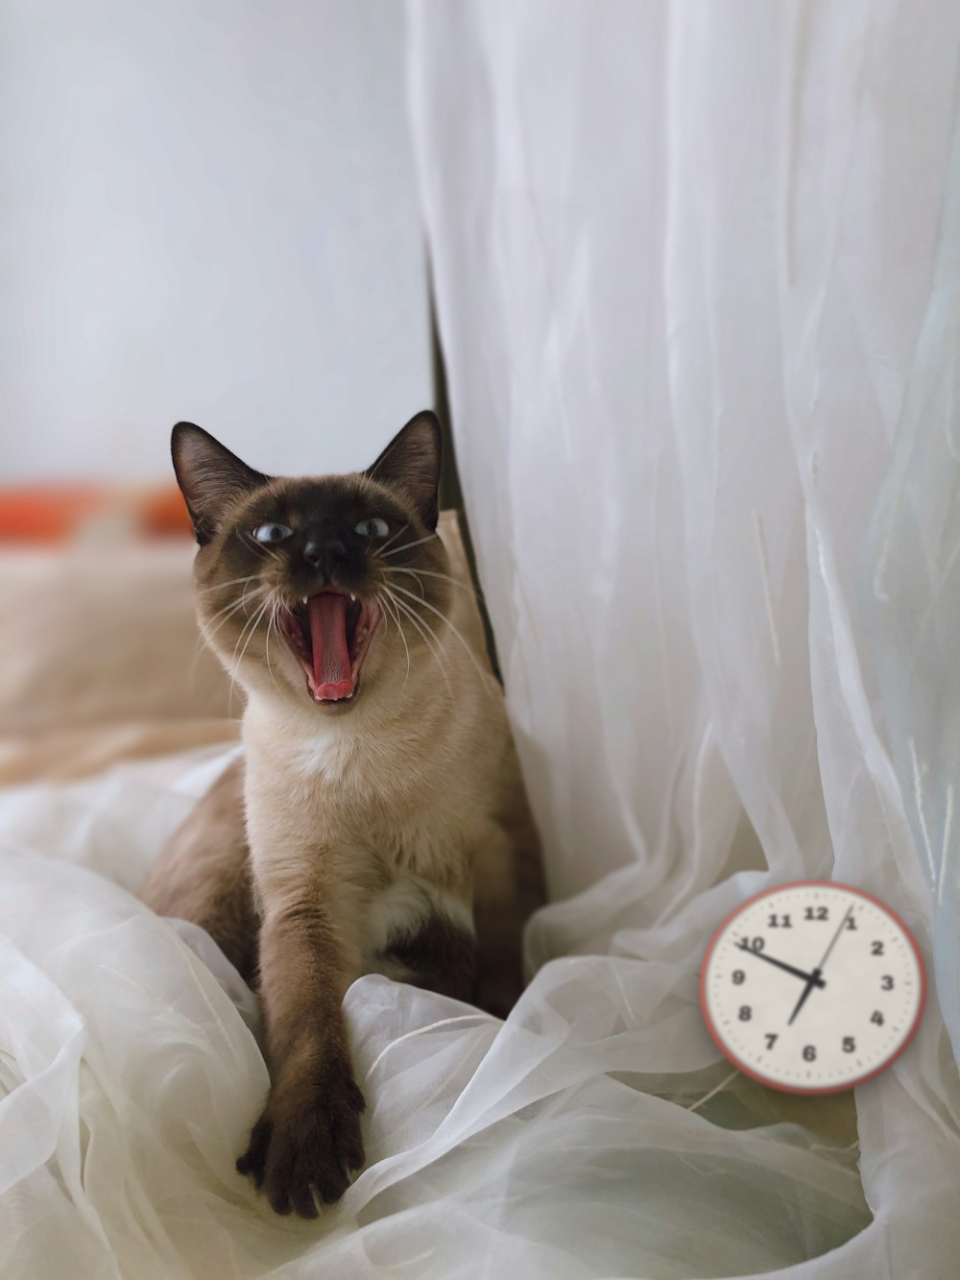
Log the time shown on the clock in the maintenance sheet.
6:49:04
